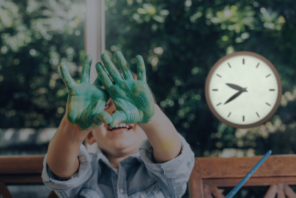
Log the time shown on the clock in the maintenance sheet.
9:39
